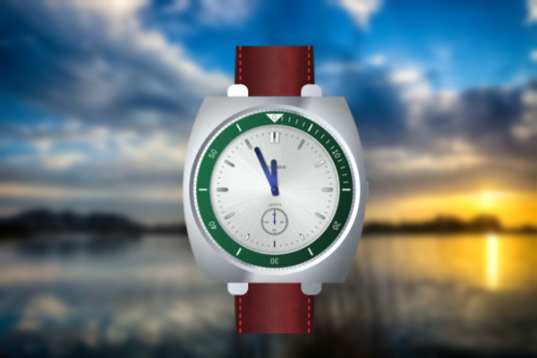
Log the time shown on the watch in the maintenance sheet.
11:56
